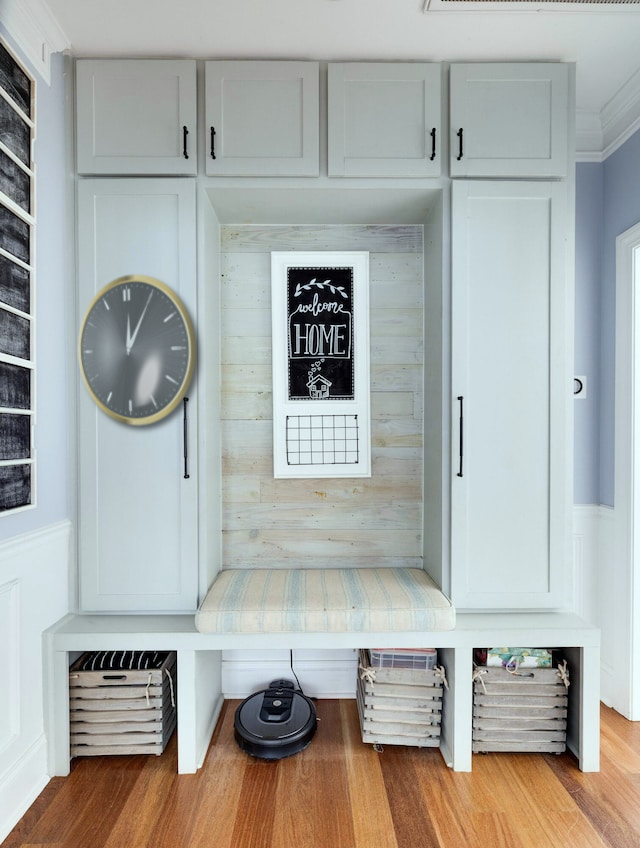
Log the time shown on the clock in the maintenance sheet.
12:05
